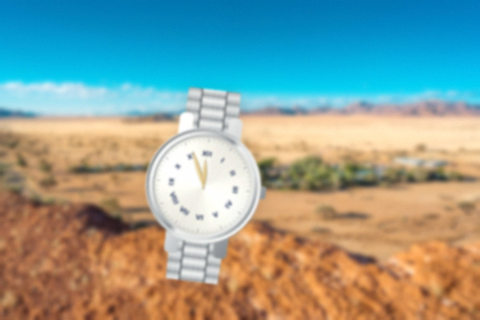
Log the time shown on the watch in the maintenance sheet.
11:56
